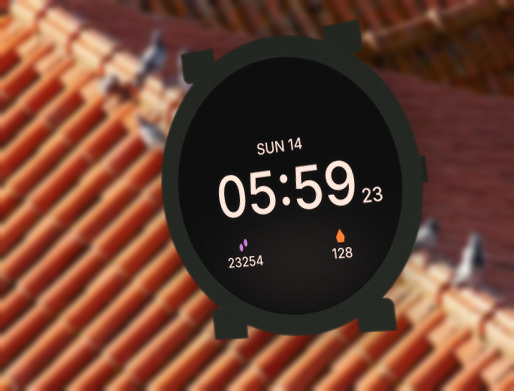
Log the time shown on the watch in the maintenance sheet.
5:59:23
